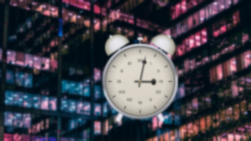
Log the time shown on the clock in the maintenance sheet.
3:02
